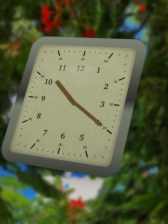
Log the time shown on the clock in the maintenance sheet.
10:20
